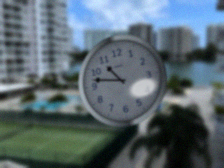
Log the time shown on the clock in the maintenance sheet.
10:47
